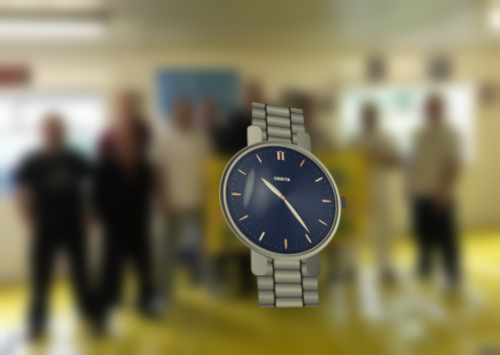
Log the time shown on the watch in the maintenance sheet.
10:24
